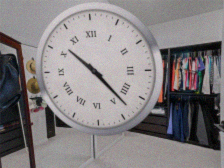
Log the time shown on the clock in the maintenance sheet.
10:23
